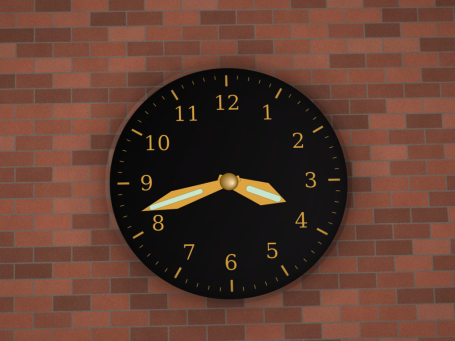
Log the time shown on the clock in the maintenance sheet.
3:42
